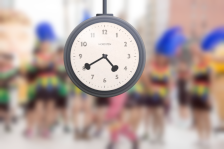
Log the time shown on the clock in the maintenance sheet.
4:40
